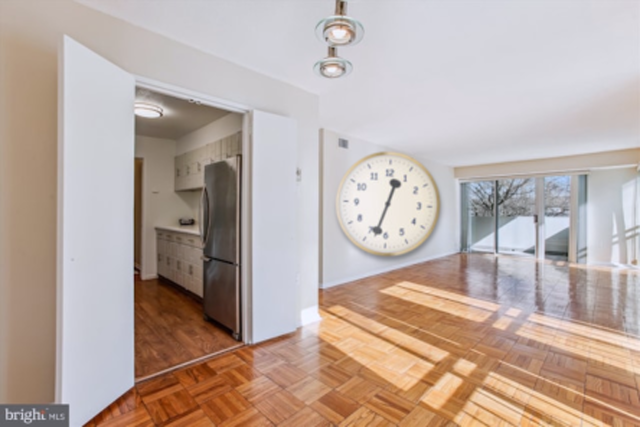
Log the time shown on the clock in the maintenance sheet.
12:33
